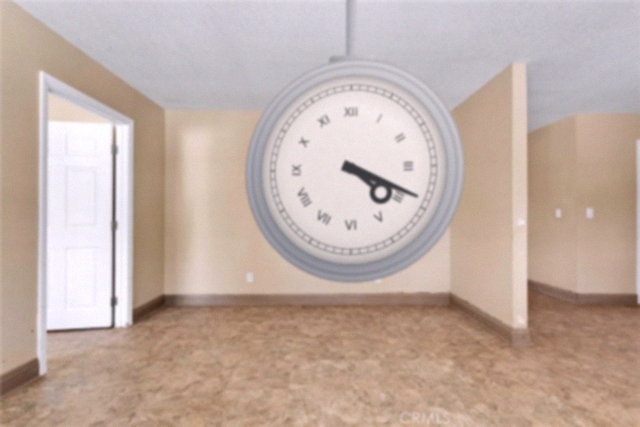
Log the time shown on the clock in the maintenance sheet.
4:19
